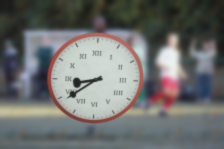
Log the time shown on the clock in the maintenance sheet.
8:39
